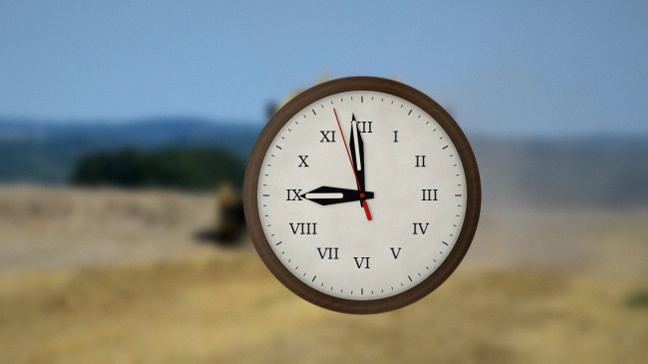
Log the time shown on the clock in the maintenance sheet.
8:58:57
